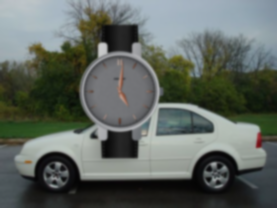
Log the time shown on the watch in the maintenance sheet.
5:01
